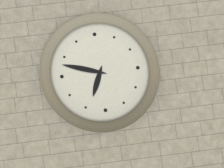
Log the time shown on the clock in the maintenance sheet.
6:48
